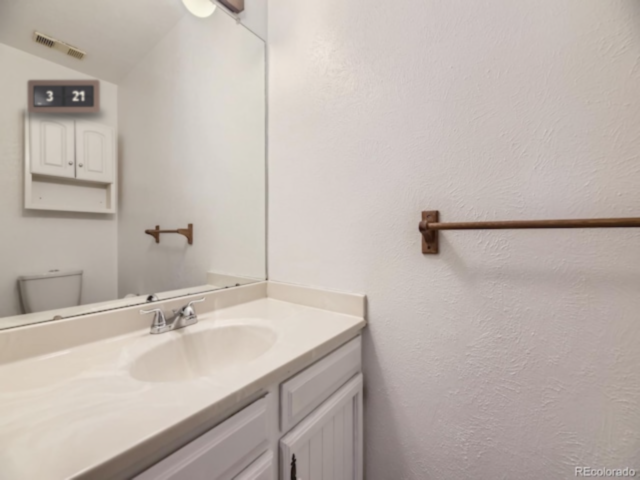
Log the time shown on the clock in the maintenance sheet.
3:21
